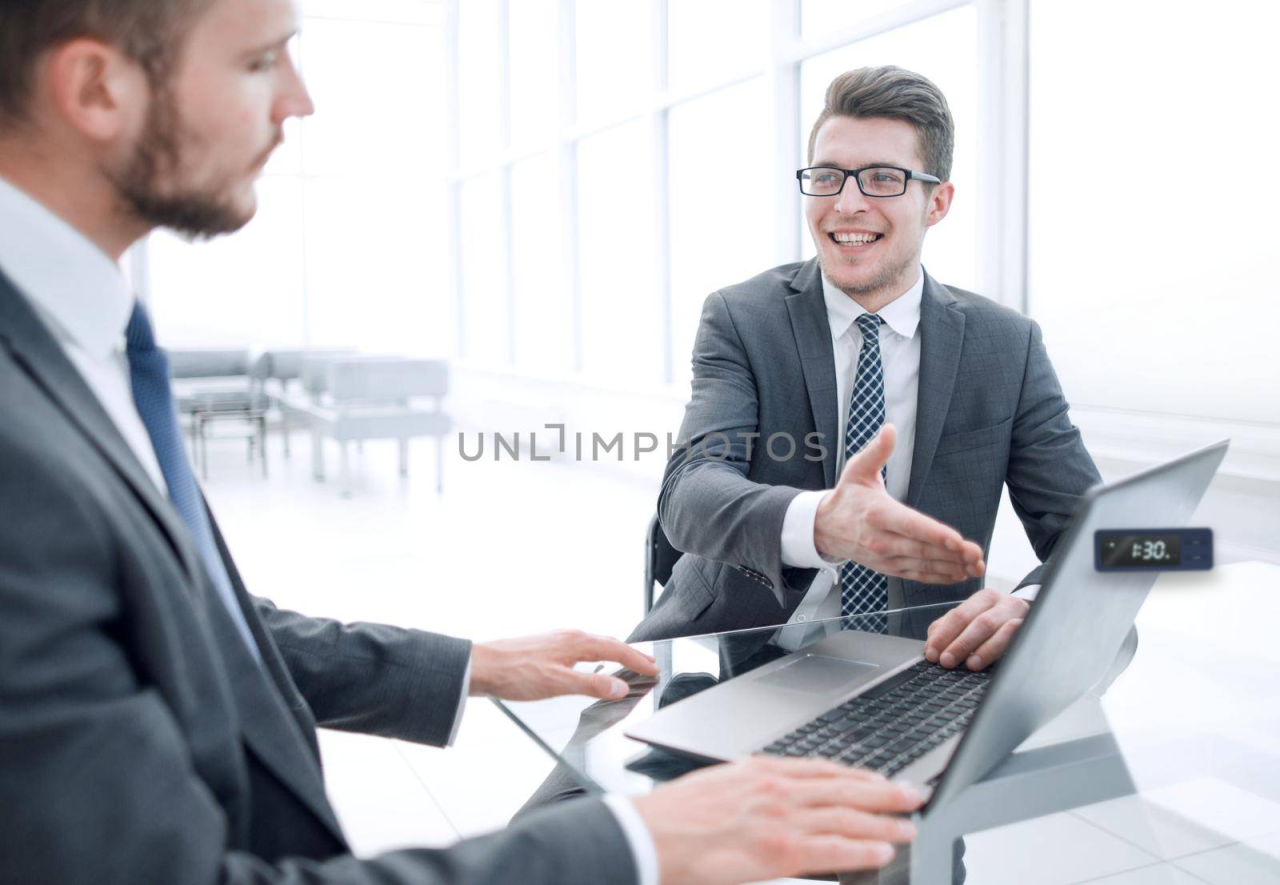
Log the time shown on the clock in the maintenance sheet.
1:30
